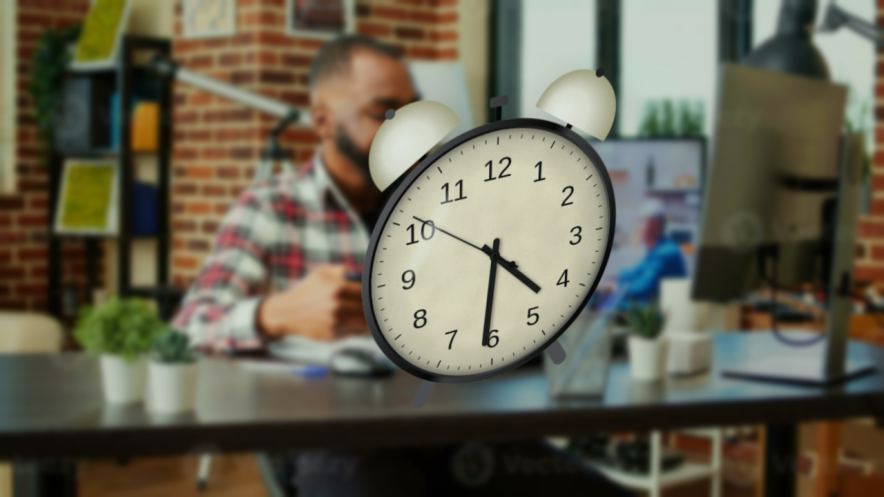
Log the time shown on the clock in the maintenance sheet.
4:30:51
